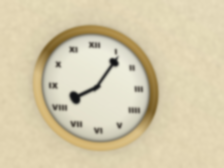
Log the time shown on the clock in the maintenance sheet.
8:06
